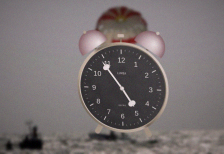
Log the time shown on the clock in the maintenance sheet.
4:54
